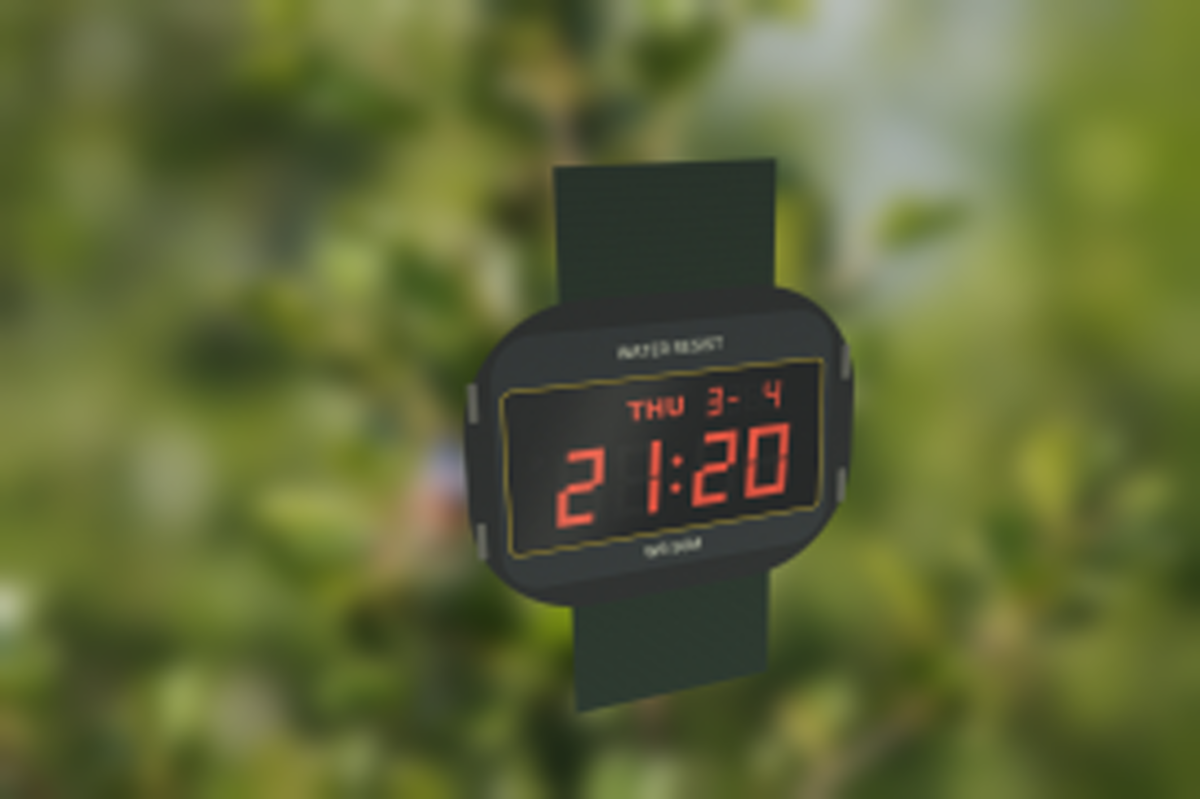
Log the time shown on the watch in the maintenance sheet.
21:20
